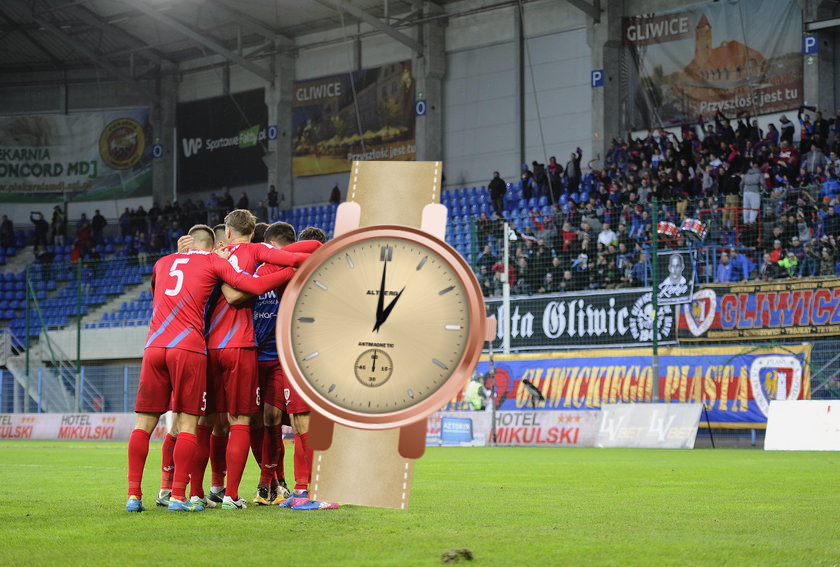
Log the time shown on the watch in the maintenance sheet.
1:00
